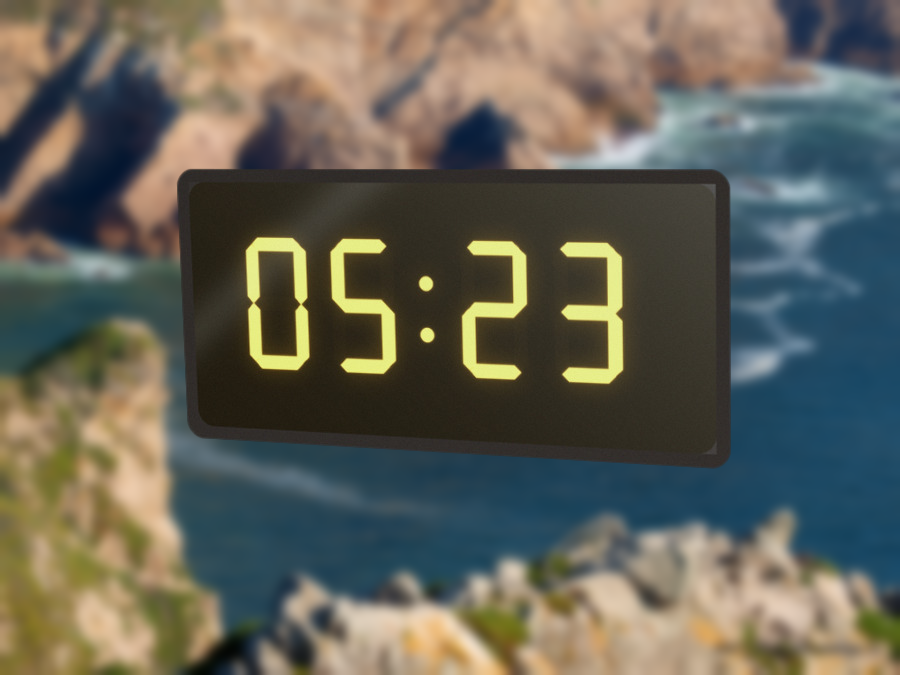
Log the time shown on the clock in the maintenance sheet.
5:23
